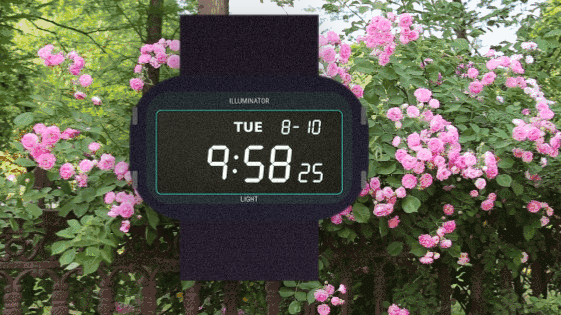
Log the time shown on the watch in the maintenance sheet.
9:58:25
